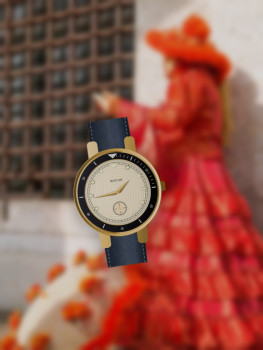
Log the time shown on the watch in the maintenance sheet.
1:44
